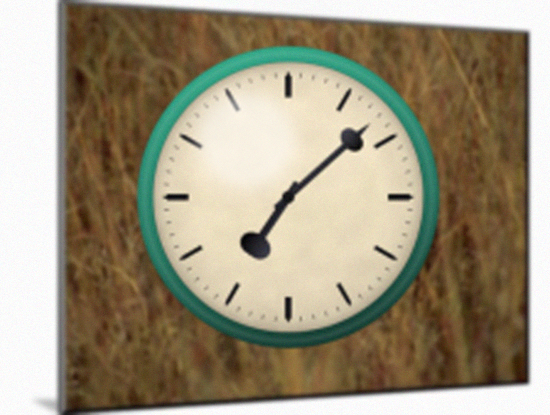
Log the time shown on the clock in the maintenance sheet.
7:08
